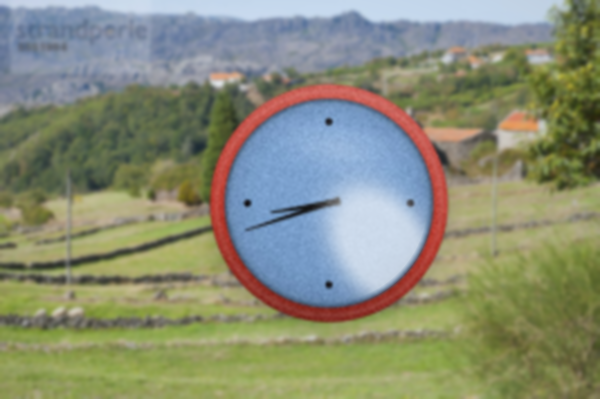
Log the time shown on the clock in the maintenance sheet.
8:42
